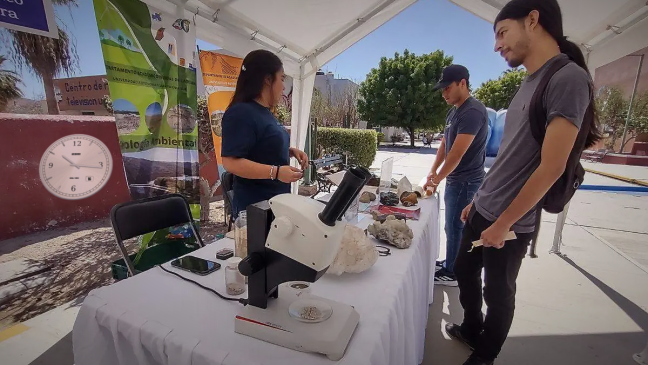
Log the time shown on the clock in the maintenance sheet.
10:16
